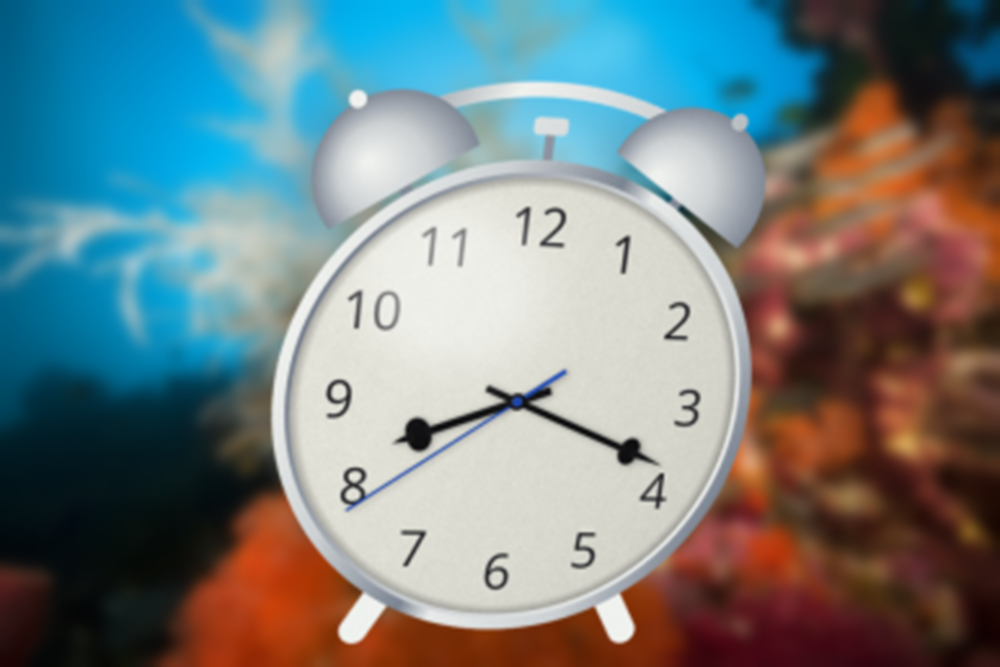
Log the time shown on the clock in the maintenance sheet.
8:18:39
